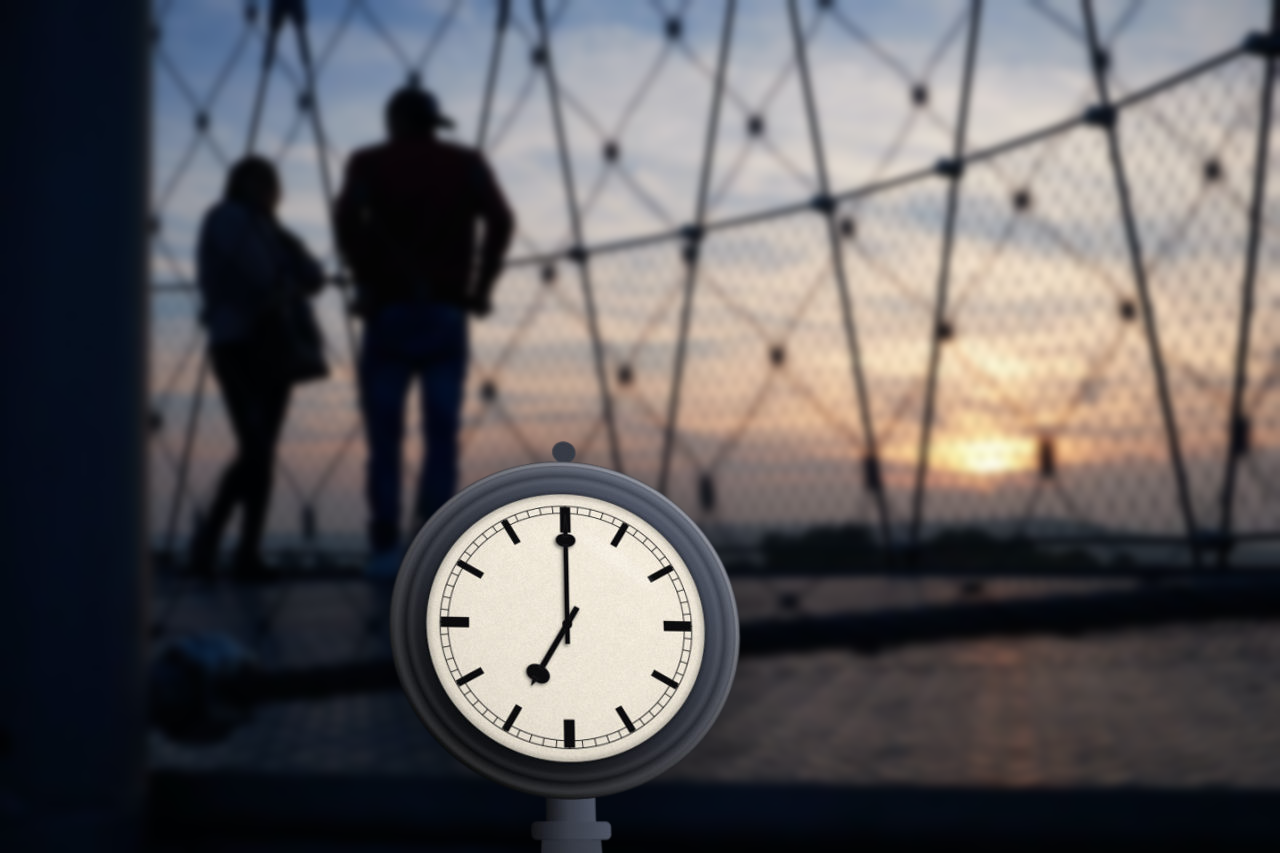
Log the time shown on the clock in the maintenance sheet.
7:00
